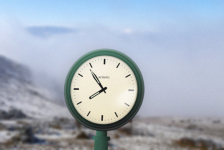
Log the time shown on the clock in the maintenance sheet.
7:54
